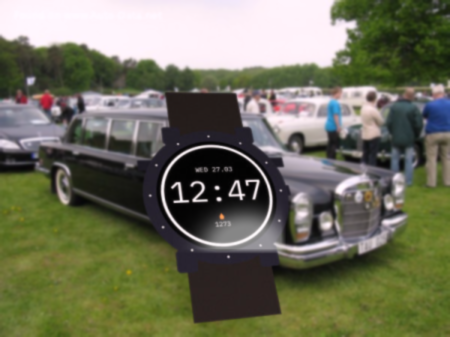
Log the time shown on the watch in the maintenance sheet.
12:47
